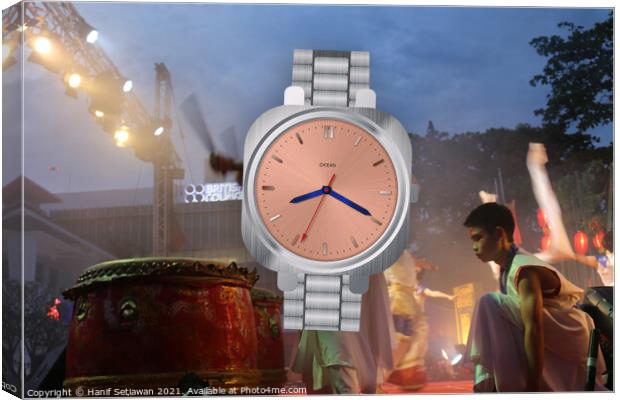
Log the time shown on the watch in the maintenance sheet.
8:19:34
